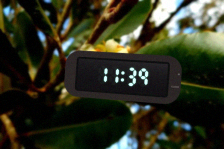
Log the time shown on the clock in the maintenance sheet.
11:39
